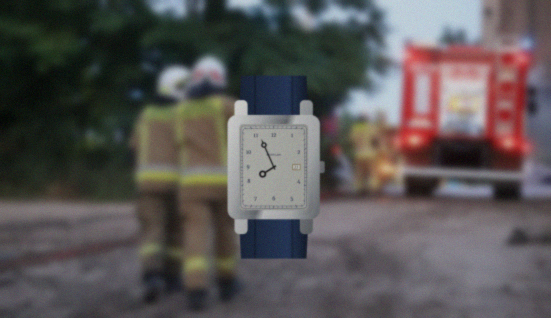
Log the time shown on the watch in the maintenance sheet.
7:56
